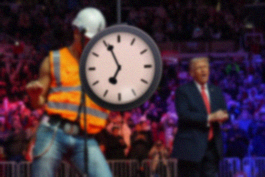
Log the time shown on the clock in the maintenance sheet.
6:56
